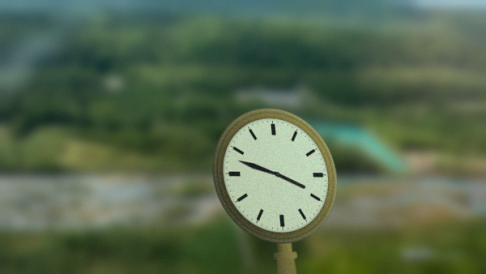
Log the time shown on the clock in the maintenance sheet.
3:48
